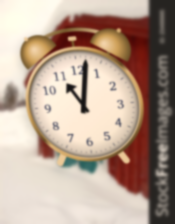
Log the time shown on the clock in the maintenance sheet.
11:02
